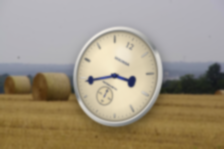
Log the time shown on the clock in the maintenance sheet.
2:39
